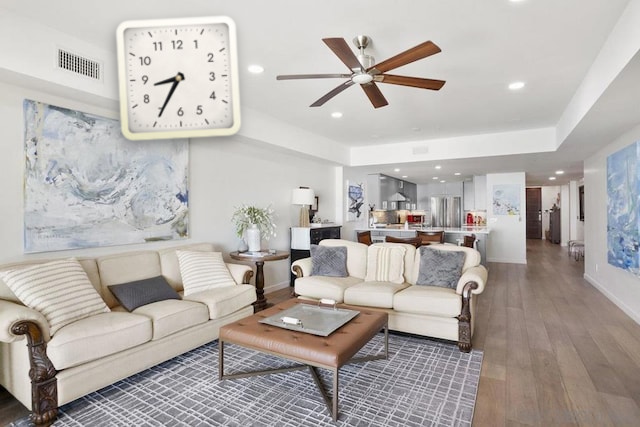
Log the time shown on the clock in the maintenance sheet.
8:35
